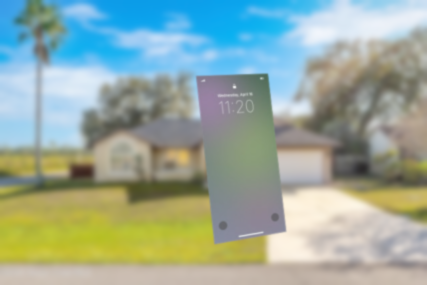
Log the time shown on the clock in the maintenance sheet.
11:20
